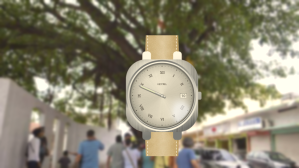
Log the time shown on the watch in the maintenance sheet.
9:49
